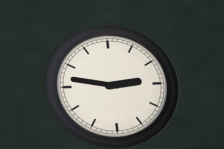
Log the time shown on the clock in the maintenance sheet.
2:47
